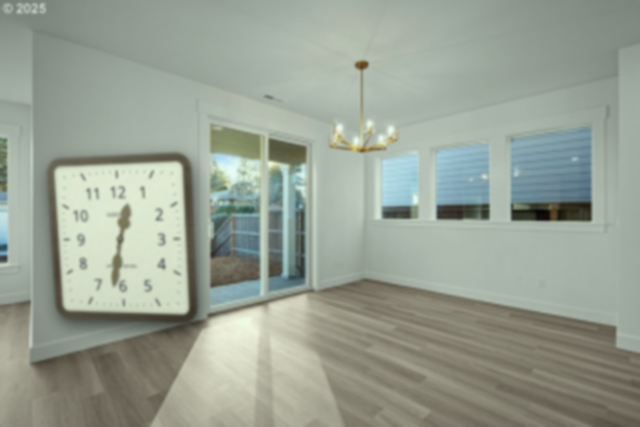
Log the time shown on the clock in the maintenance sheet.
12:32
